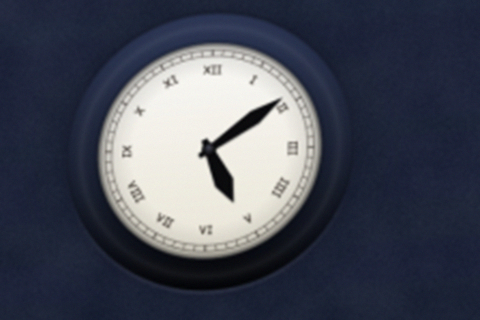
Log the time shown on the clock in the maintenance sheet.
5:09
